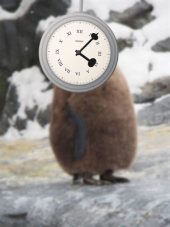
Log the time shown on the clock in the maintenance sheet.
4:07
